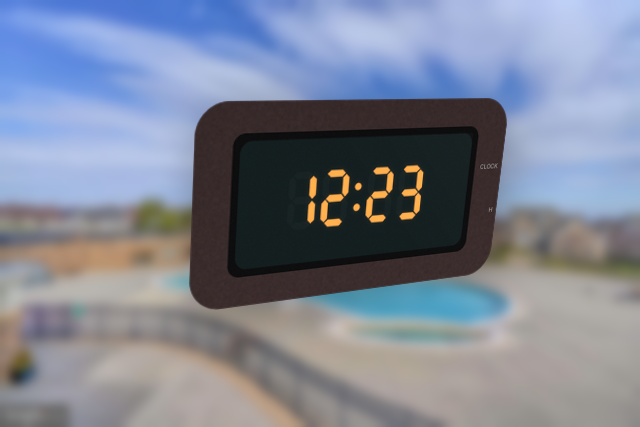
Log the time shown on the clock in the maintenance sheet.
12:23
